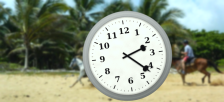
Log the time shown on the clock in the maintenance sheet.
2:22
